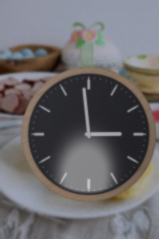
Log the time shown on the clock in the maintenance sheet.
2:59
